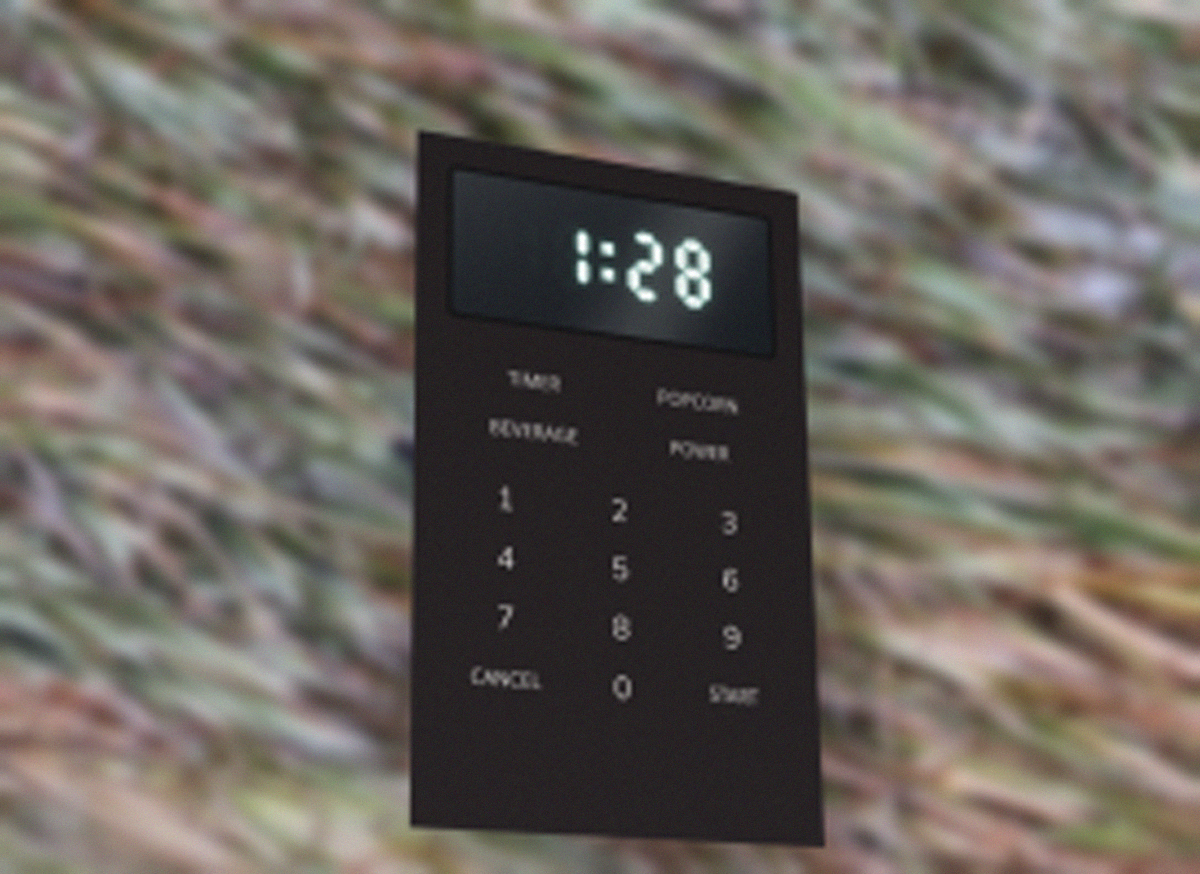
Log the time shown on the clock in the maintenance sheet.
1:28
